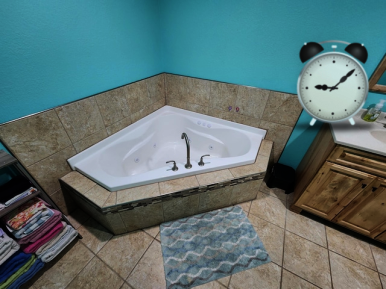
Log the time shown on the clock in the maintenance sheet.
9:08
